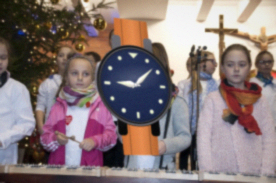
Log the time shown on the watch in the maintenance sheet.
9:08
